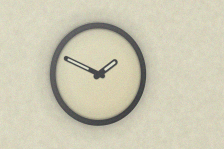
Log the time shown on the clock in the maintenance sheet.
1:49
